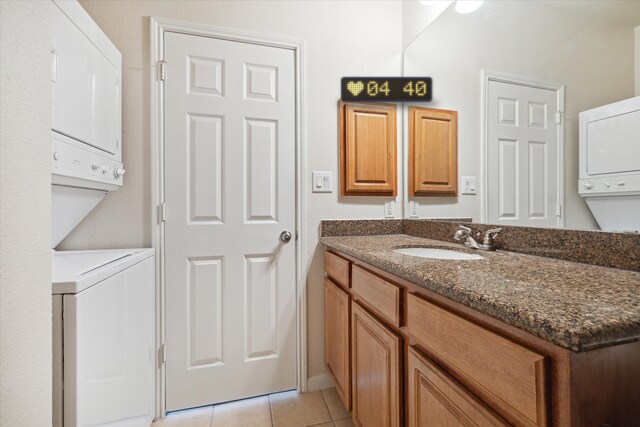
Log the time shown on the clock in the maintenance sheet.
4:40
